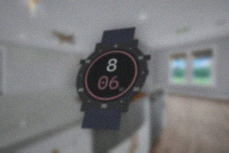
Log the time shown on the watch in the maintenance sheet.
8:06
